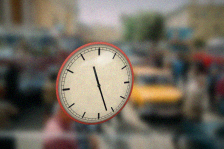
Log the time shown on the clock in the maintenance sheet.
11:27
